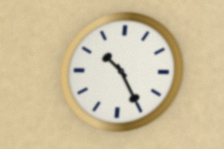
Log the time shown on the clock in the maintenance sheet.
10:25
